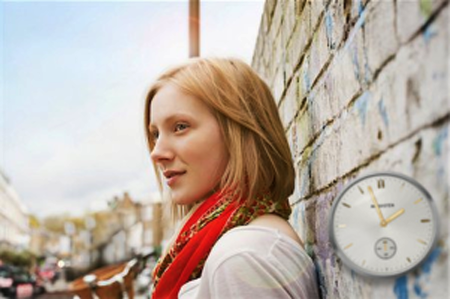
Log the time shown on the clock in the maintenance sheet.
1:57
